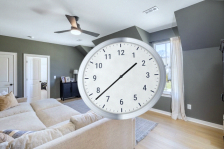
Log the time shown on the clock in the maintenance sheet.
1:38
